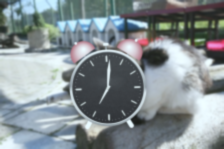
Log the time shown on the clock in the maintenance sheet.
7:01
